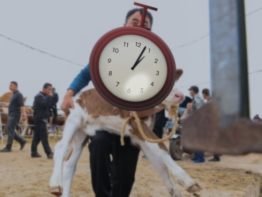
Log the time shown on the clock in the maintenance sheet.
1:03
